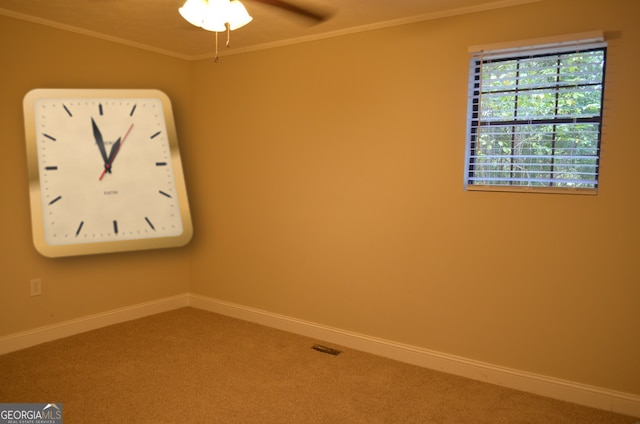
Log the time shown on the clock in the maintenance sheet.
12:58:06
